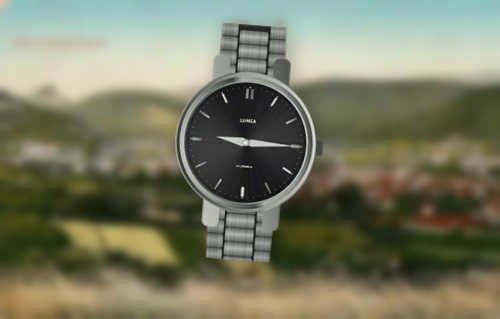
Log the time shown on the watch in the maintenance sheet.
9:15
